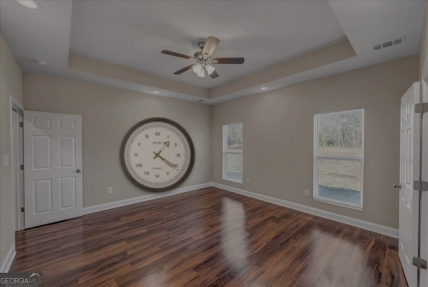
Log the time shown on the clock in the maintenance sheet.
1:21
